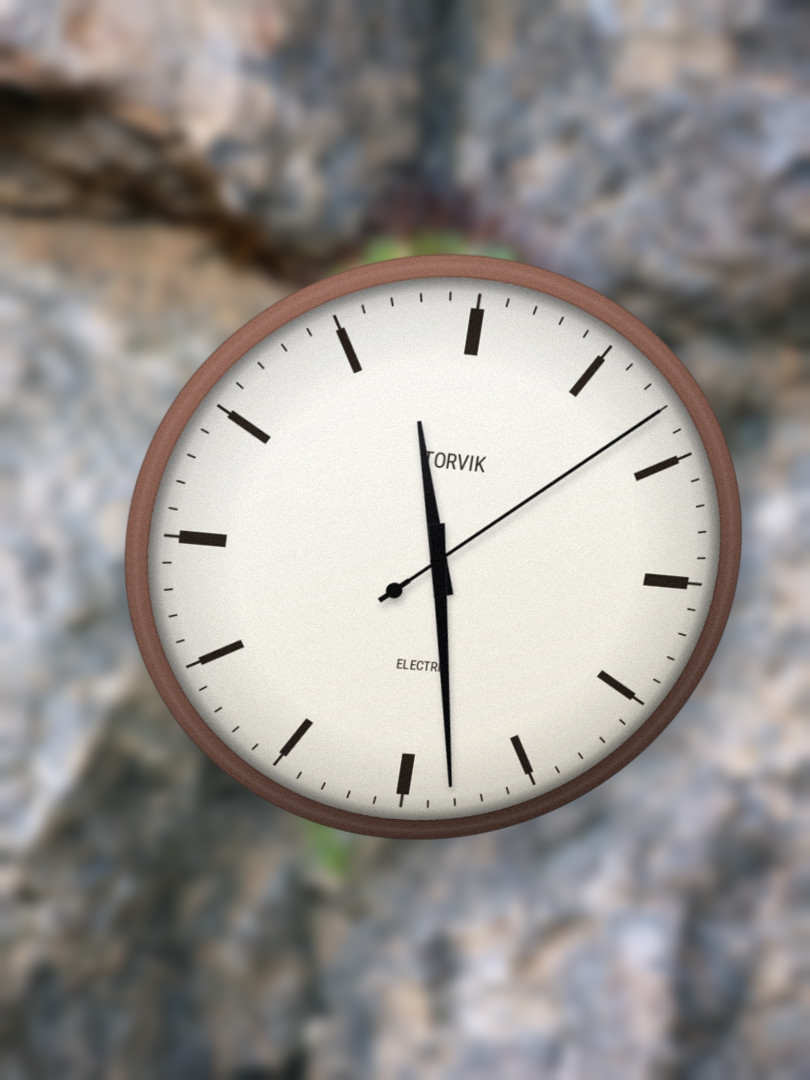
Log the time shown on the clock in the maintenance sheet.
11:28:08
